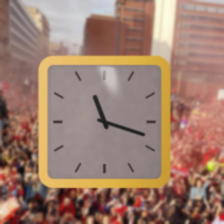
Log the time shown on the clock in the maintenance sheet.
11:18
